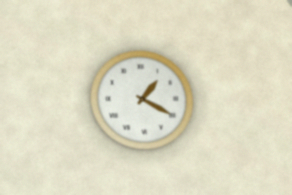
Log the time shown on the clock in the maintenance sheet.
1:20
